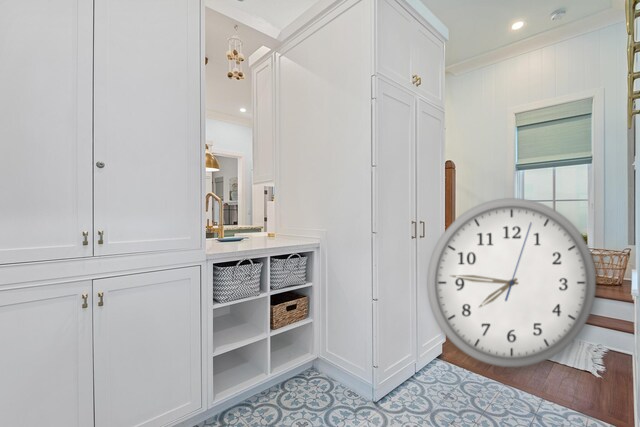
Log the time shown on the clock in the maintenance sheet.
7:46:03
